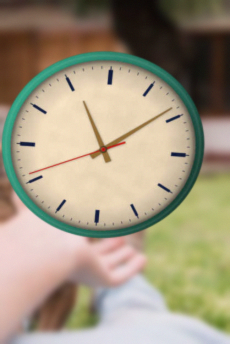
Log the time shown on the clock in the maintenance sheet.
11:08:41
